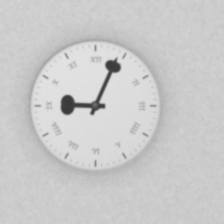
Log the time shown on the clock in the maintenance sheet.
9:04
